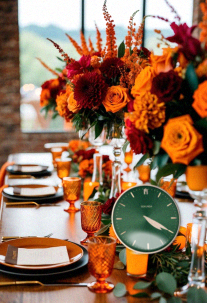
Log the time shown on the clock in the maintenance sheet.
4:20
